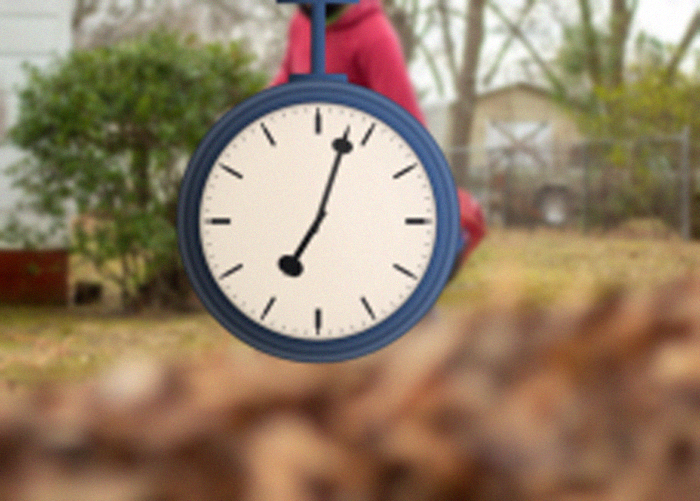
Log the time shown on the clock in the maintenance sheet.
7:03
